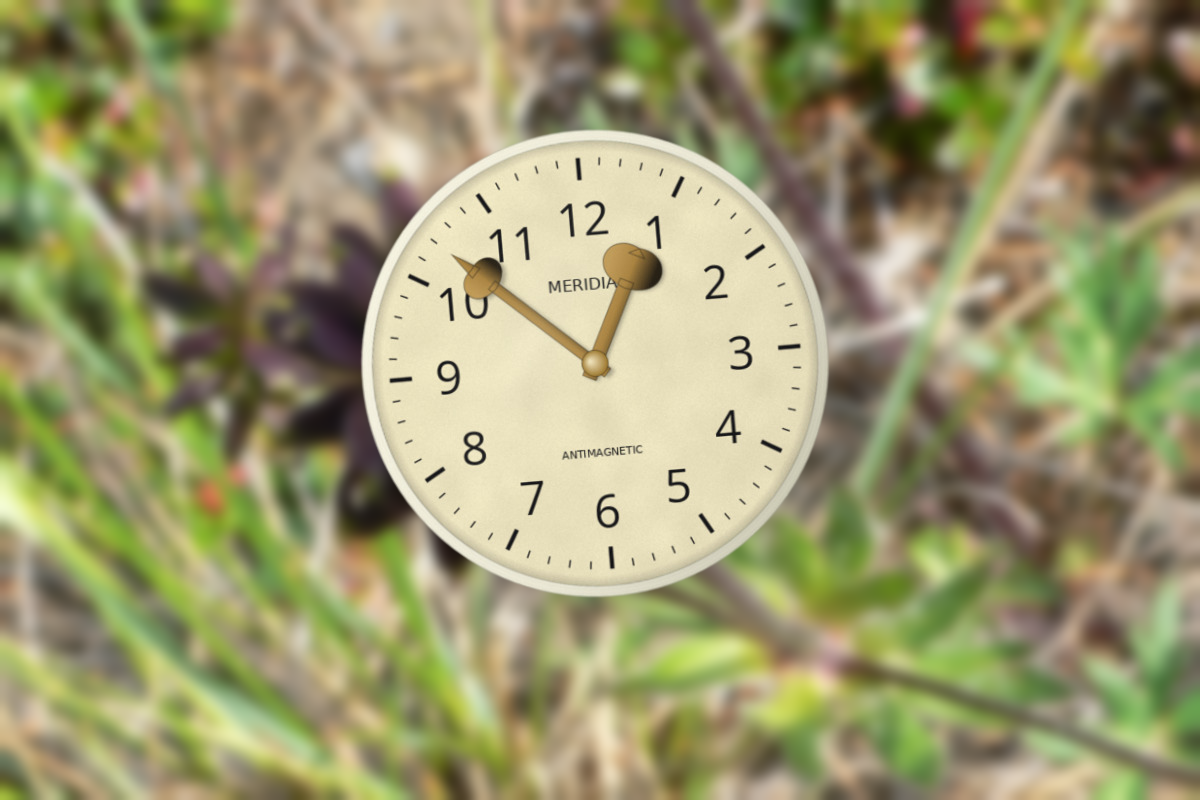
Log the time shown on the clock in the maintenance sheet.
12:52
